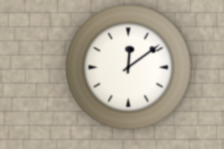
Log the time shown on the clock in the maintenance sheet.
12:09
